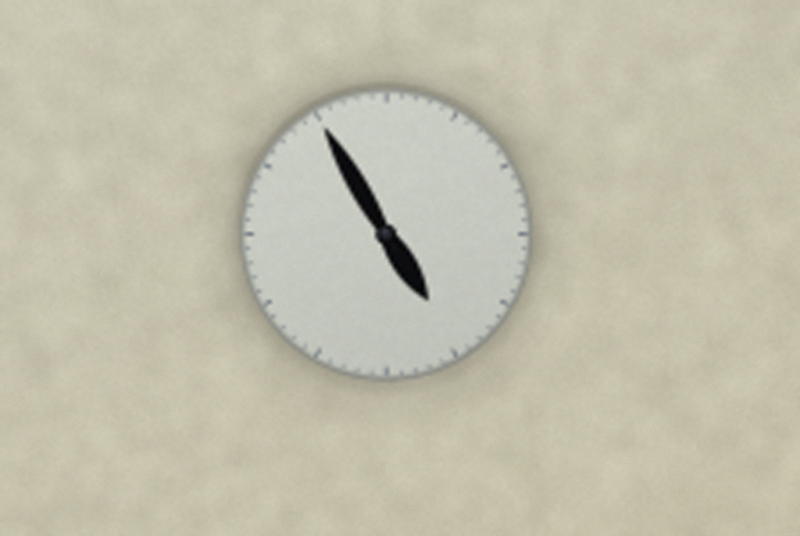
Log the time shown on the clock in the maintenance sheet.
4:55
